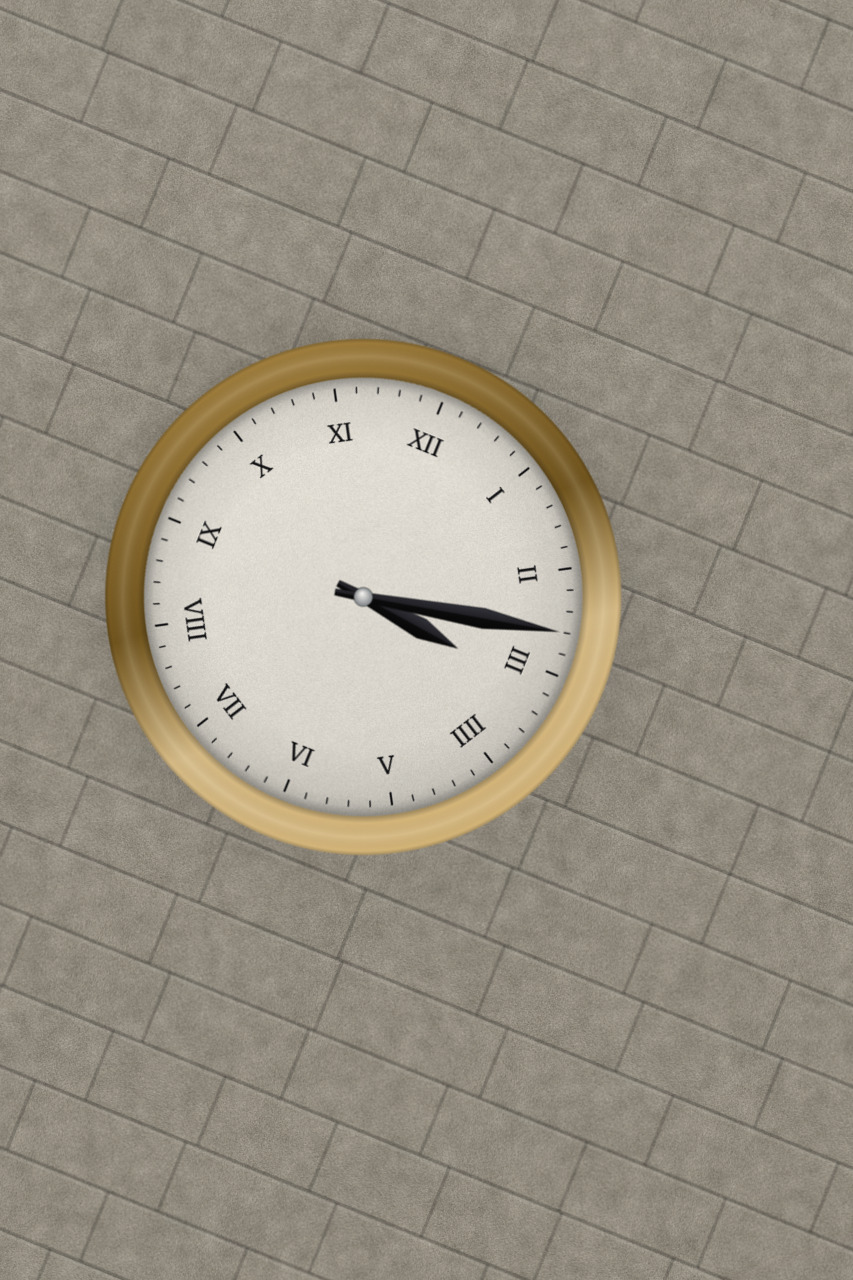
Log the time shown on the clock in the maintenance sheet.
3:13
